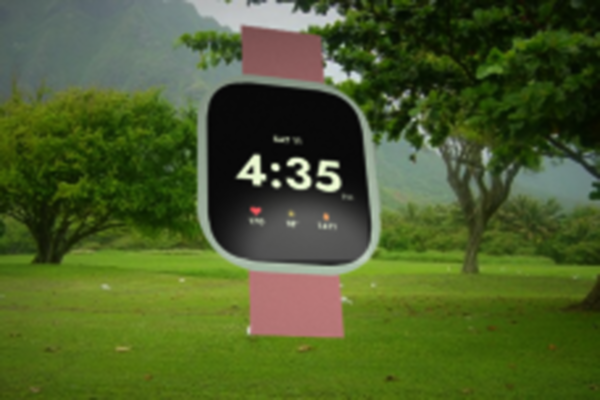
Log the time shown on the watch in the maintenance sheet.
4:35
